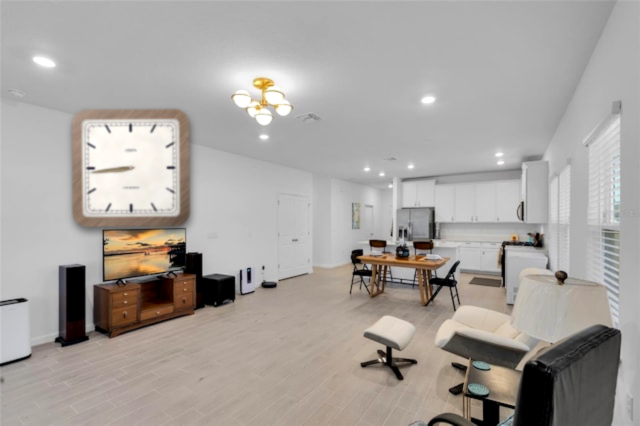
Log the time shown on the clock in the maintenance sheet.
8:44
